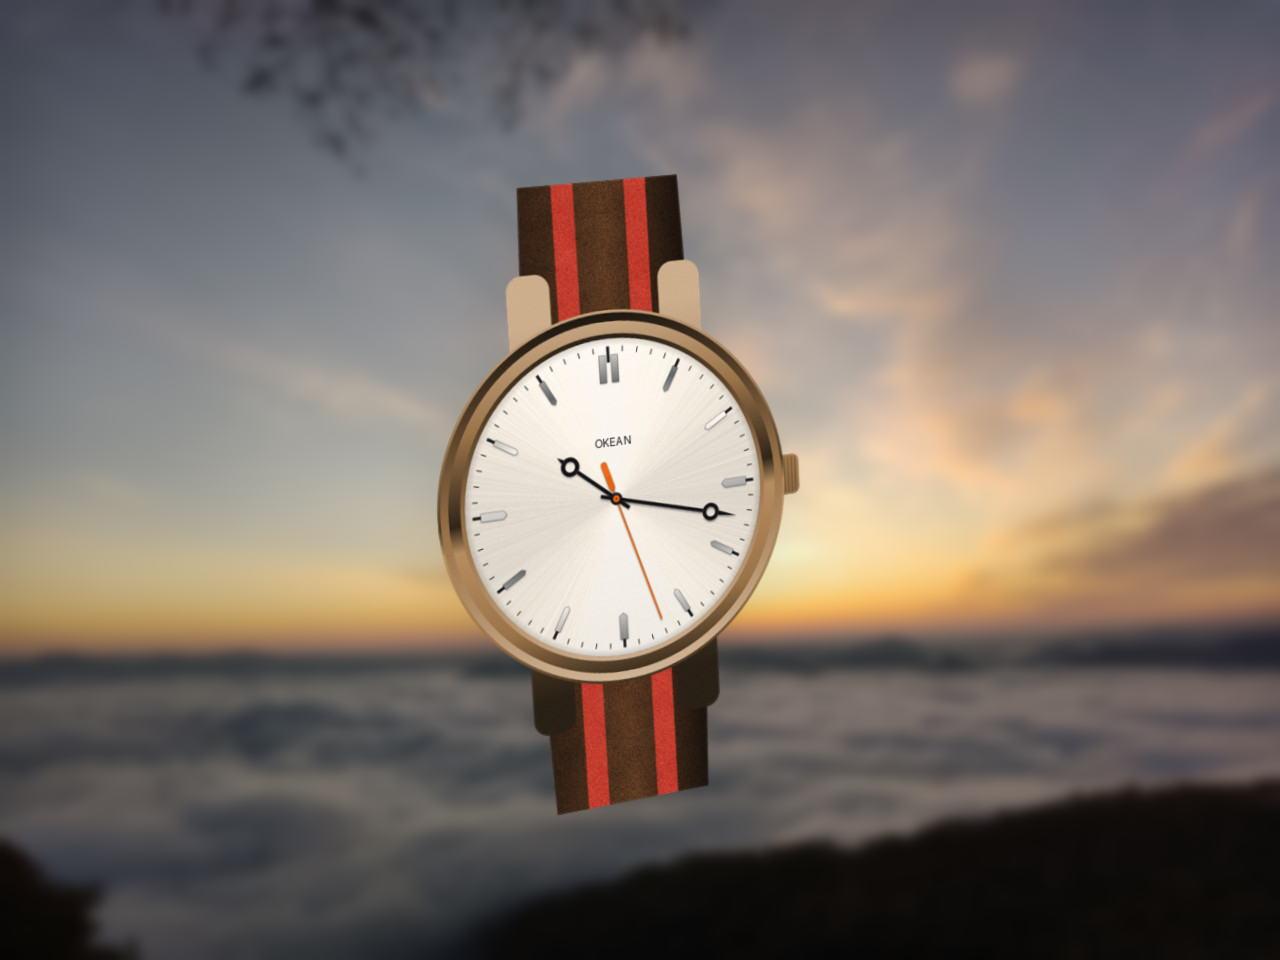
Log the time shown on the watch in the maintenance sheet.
10:17:27
